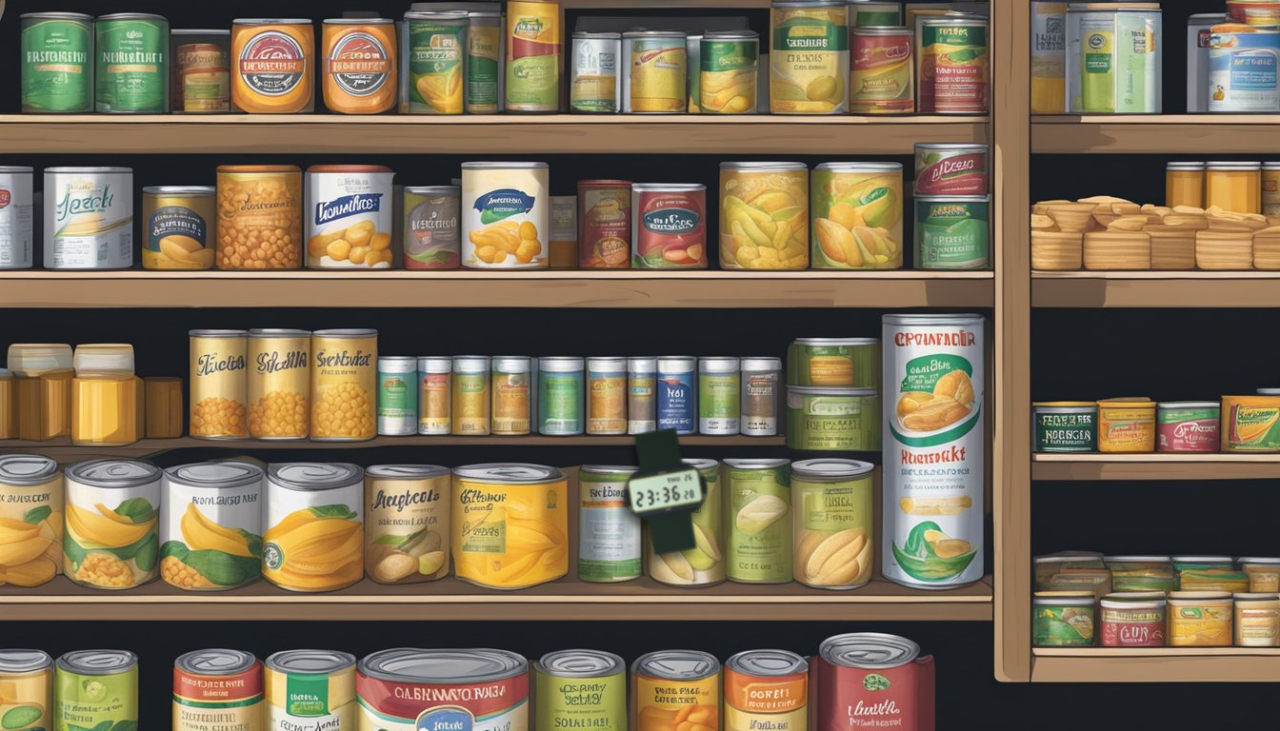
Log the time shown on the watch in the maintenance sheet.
23:36
